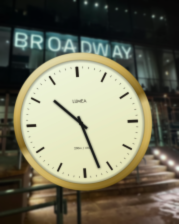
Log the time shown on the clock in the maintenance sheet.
10:27
